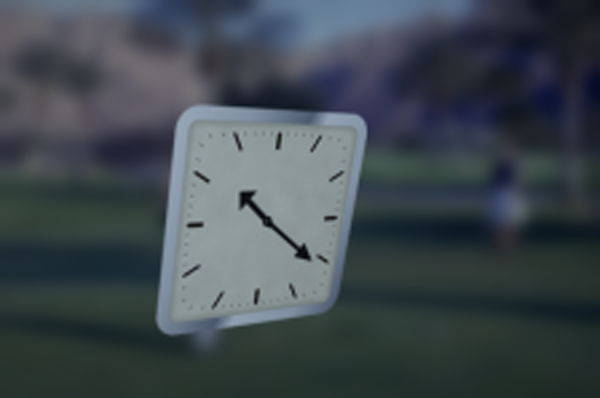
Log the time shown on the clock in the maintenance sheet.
10:21
